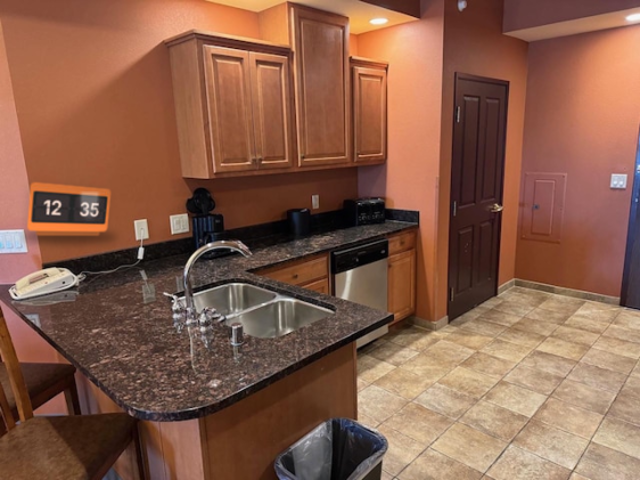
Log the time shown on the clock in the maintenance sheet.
12:35
